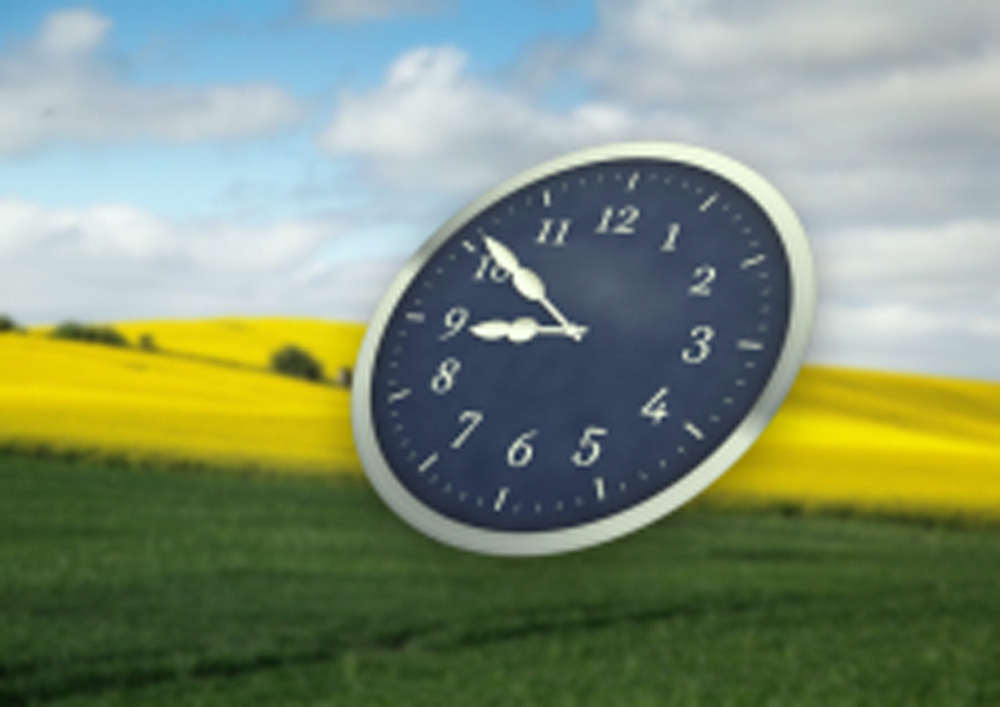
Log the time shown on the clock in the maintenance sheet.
8:51
